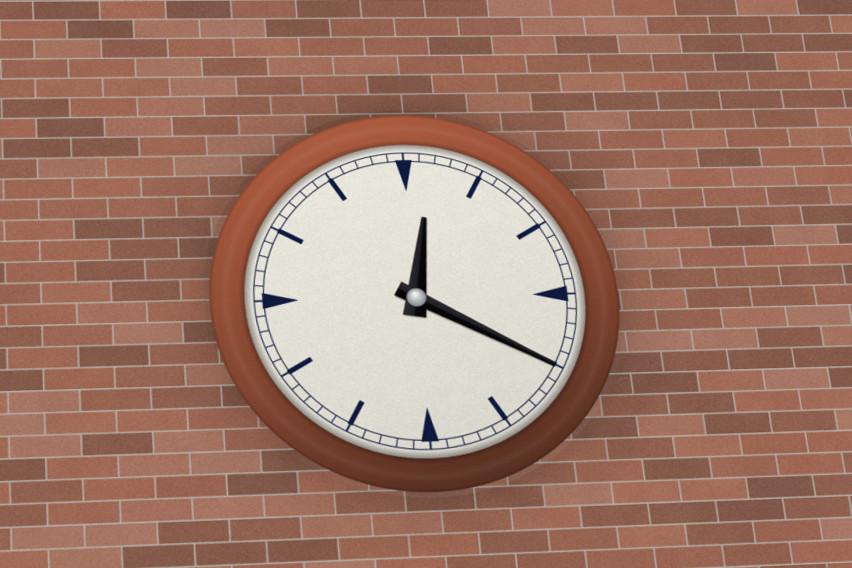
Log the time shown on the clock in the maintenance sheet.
12:20
